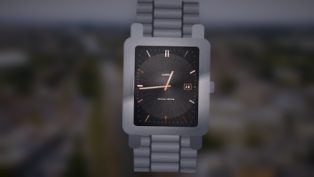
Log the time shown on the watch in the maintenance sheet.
12:44
